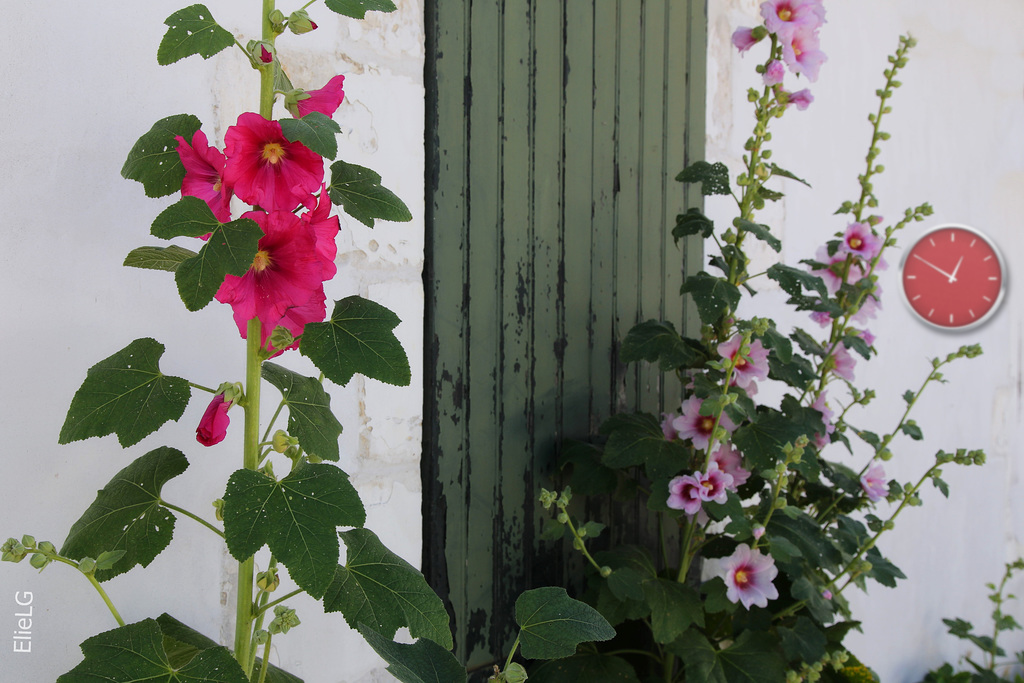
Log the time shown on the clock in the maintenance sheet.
12:50
